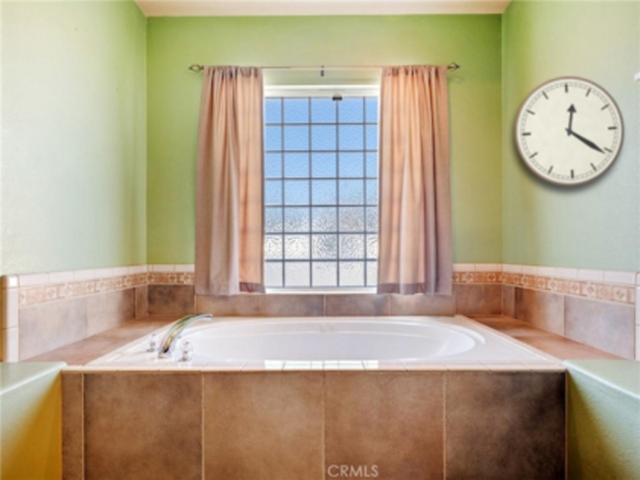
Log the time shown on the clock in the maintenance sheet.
12:21
